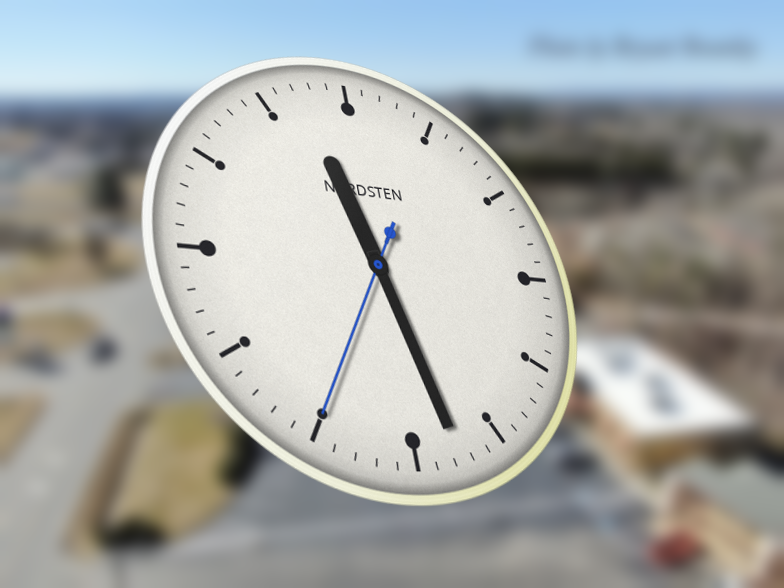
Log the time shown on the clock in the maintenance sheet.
11:27:35
